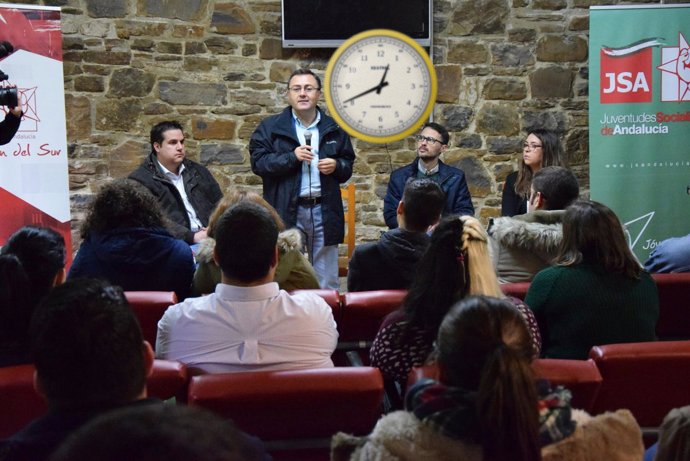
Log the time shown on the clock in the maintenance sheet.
12:41
